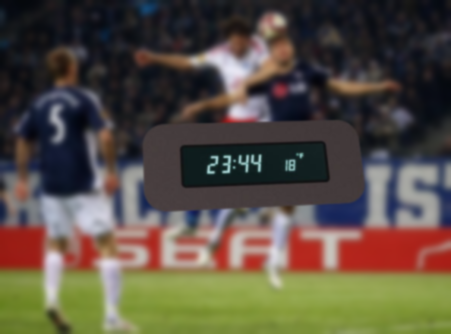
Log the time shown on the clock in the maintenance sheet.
23:44
